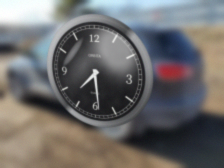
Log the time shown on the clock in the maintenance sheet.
7:29
